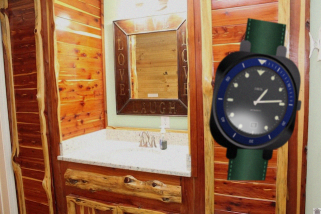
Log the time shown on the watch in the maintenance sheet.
1:14
